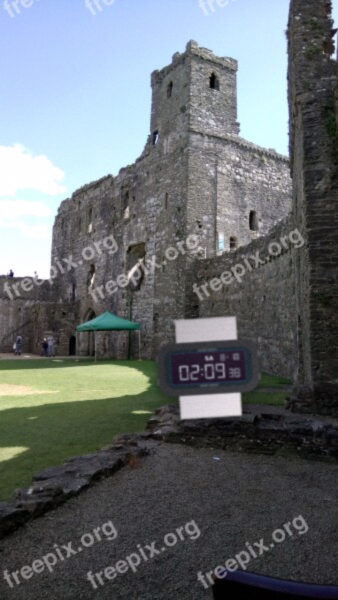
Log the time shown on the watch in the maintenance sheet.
2:09
